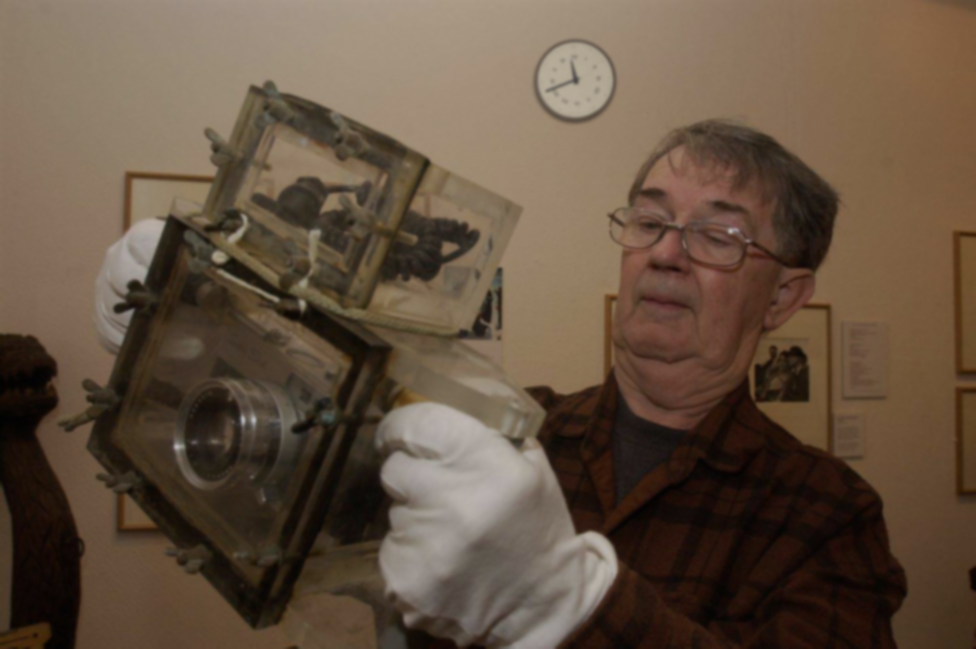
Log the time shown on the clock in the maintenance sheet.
11:42
